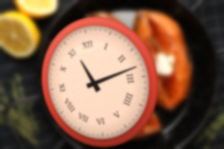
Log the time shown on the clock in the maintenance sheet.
11:13
